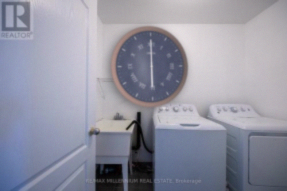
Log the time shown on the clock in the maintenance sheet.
6:00
